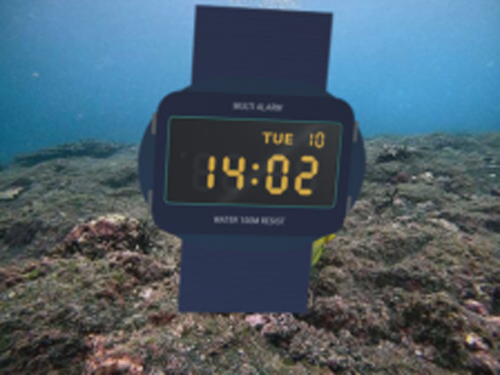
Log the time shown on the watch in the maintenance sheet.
14:02
